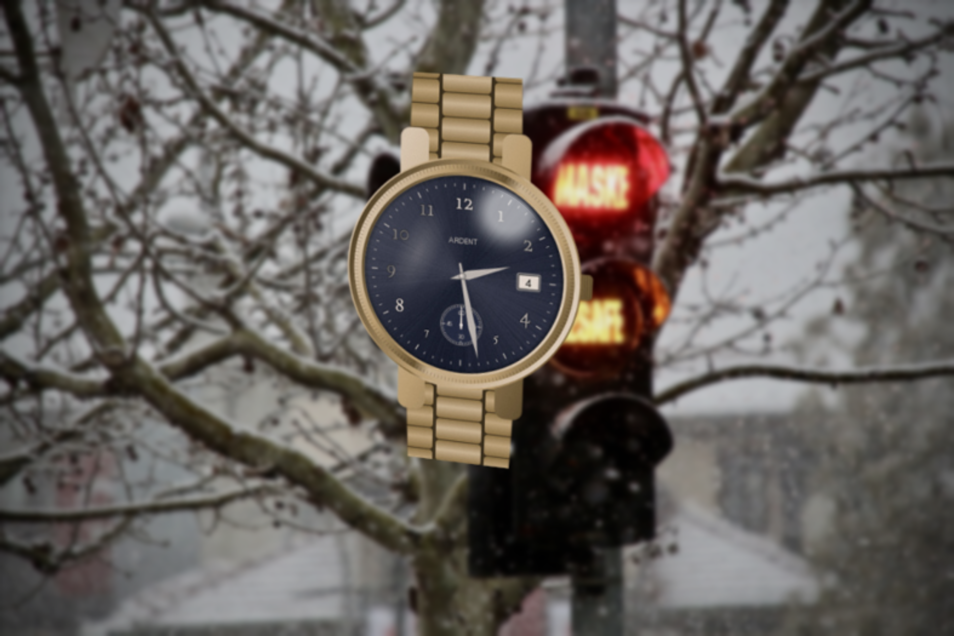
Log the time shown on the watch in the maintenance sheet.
2:28
